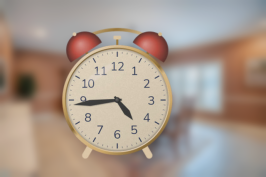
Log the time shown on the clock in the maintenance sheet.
4:44
